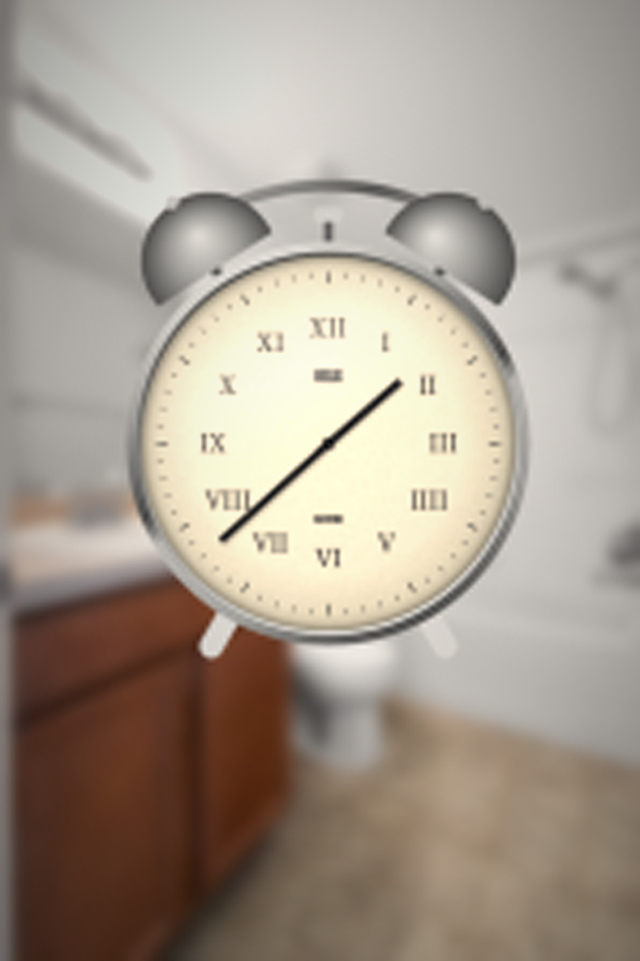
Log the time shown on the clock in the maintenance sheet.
1:38
